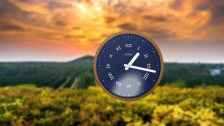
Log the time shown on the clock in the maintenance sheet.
1:17
